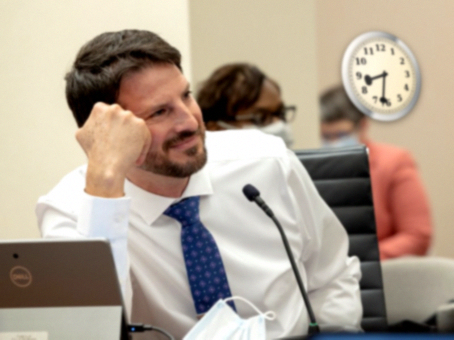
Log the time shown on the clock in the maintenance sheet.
8:32
